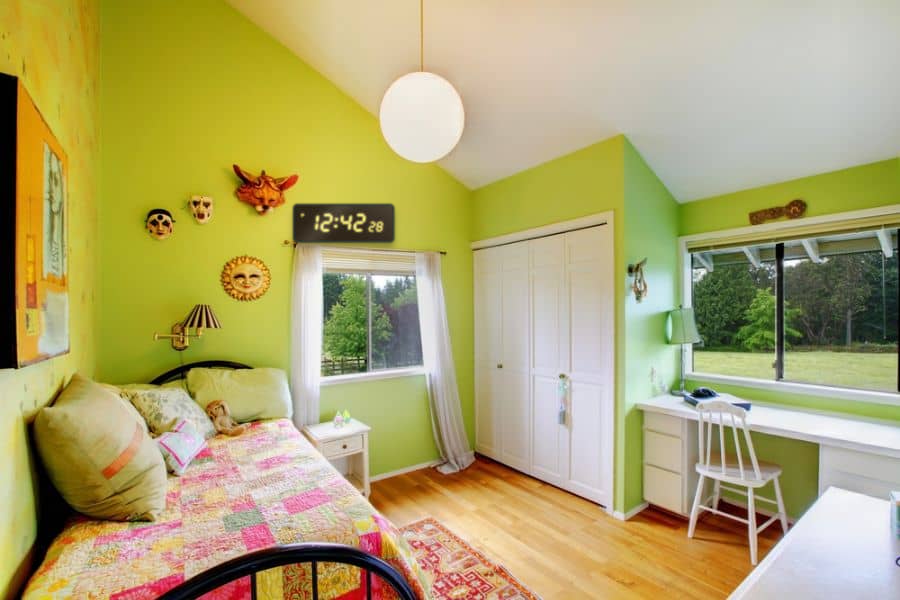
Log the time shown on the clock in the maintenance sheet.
12:42:28
